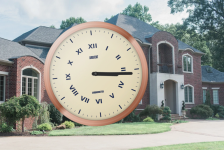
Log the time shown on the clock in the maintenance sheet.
3:16
